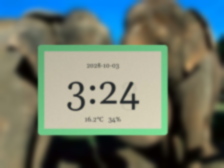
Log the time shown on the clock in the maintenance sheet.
3:24
